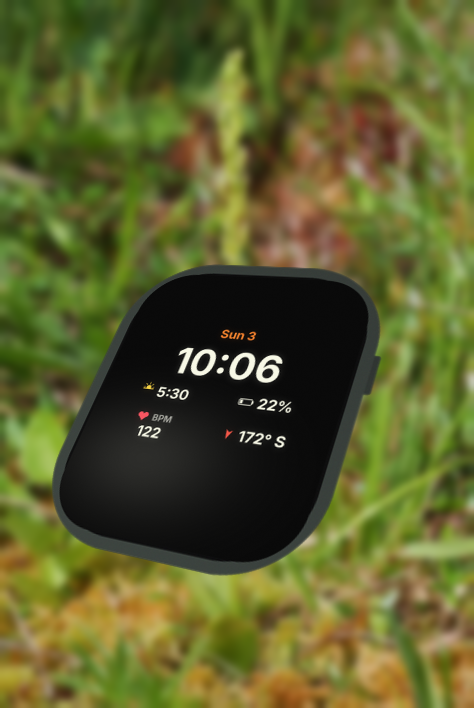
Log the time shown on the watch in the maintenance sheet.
10:06
